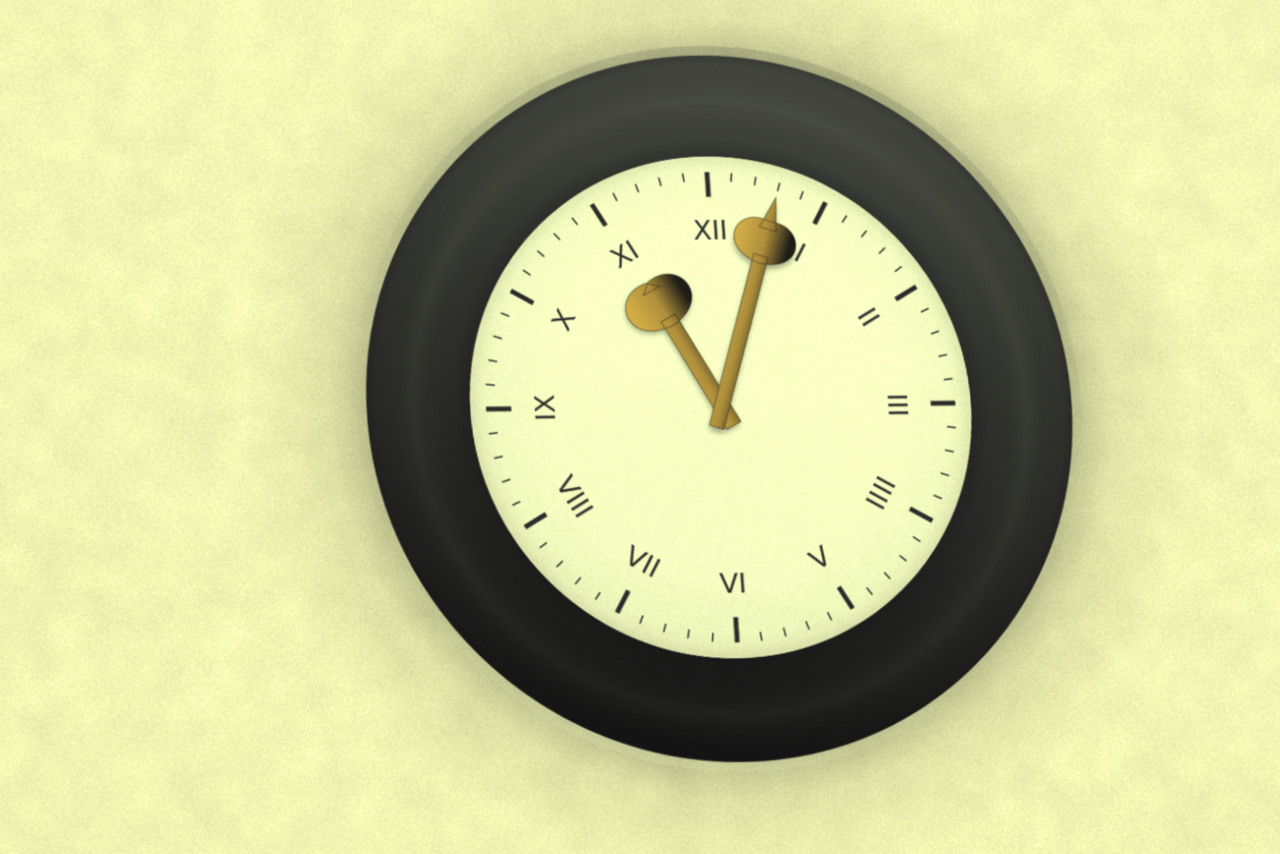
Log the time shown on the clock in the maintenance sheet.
11:03
